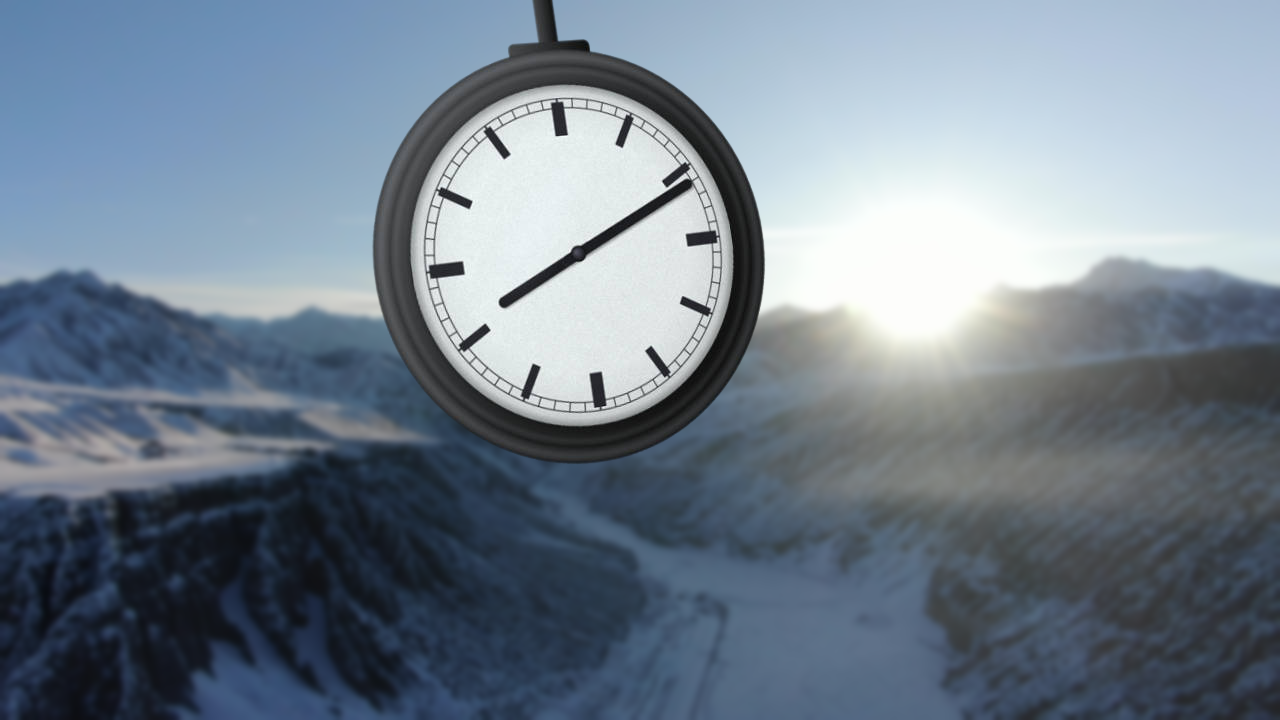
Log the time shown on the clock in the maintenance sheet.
8:11
